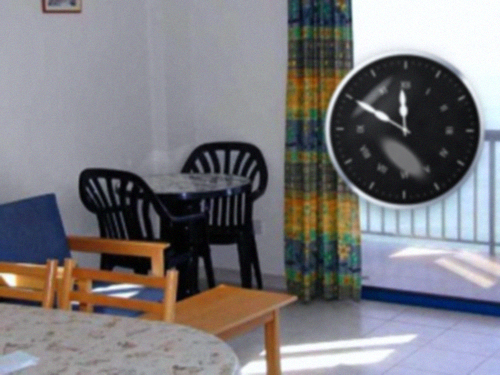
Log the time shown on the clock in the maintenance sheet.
11:50
